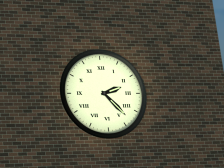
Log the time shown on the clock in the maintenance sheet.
2:23
